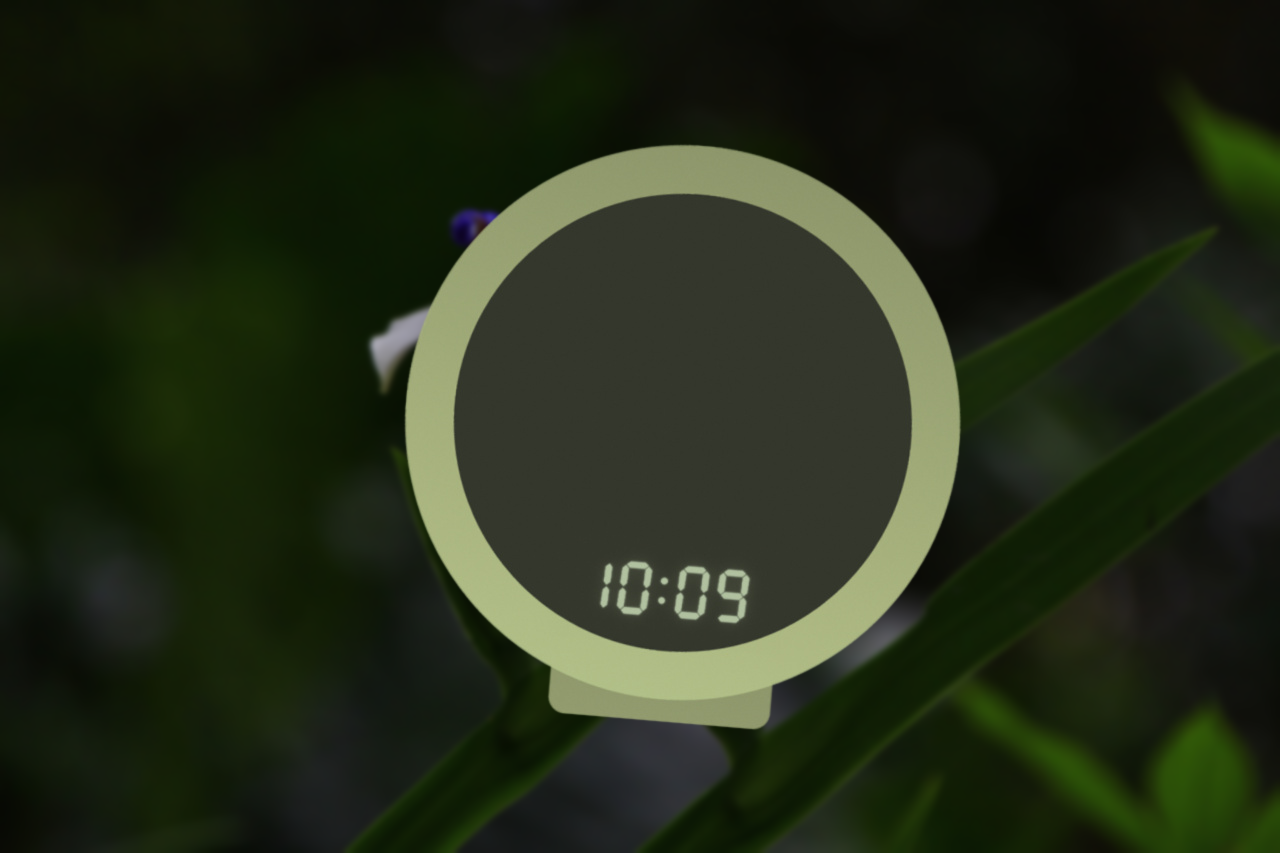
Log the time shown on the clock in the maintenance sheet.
10:09
